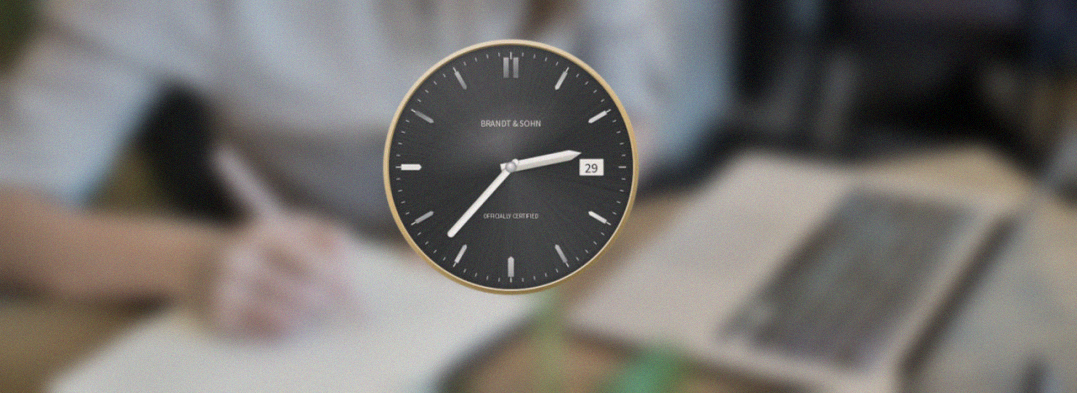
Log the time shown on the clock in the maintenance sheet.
2:37
